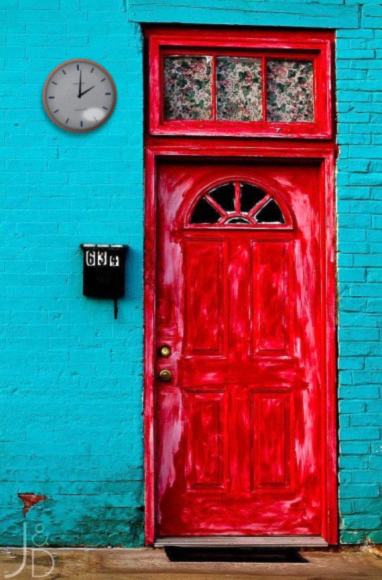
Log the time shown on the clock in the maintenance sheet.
2:01
